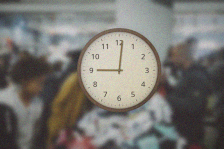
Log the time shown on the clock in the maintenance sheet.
9:01
